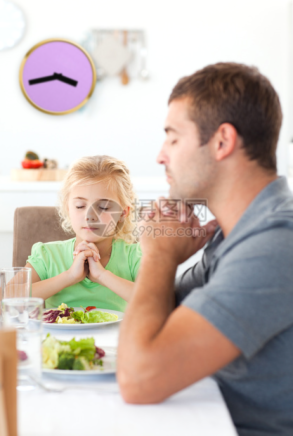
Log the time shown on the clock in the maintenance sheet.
3:43
